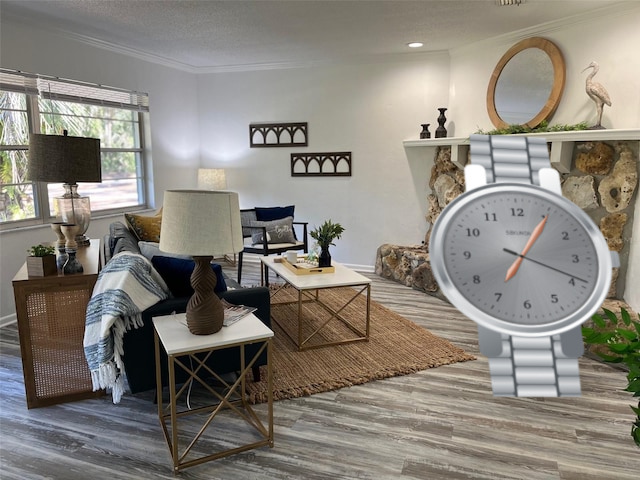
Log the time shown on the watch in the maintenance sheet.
7:05:19
